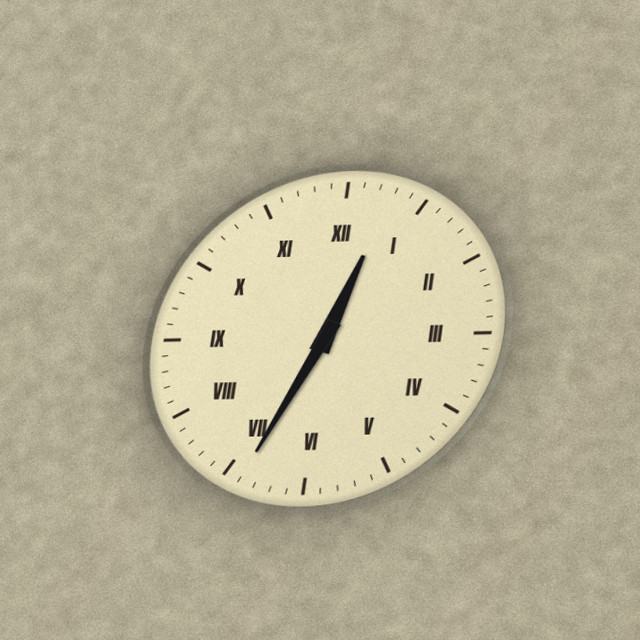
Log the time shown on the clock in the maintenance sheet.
12:34
